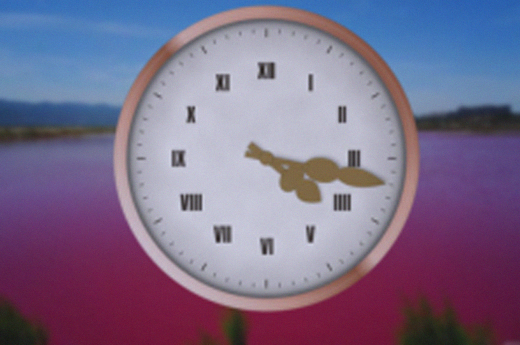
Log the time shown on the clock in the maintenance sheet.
4:17
